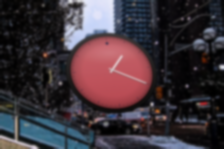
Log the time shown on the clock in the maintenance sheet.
1:20
